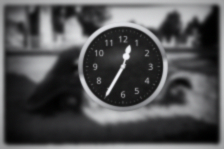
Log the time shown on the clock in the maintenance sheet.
12:35
